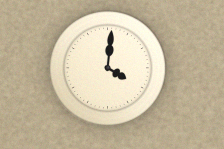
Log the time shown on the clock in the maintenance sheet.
4:01
